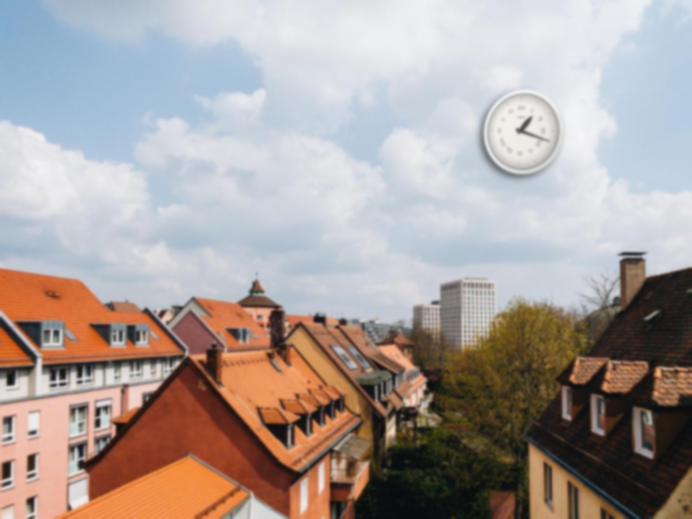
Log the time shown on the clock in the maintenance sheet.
1:18
